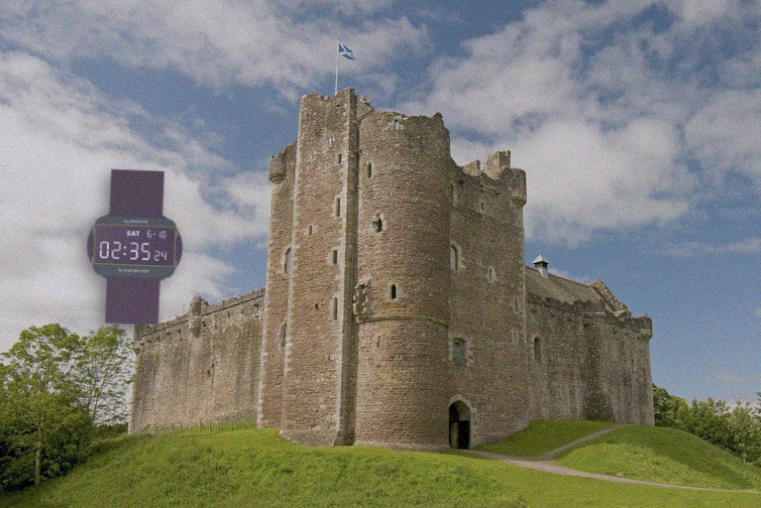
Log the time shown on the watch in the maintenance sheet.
2:35:24
